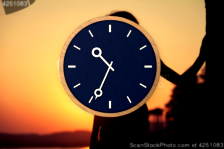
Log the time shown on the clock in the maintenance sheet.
10:34
